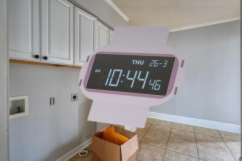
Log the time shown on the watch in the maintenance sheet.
10:44:46
